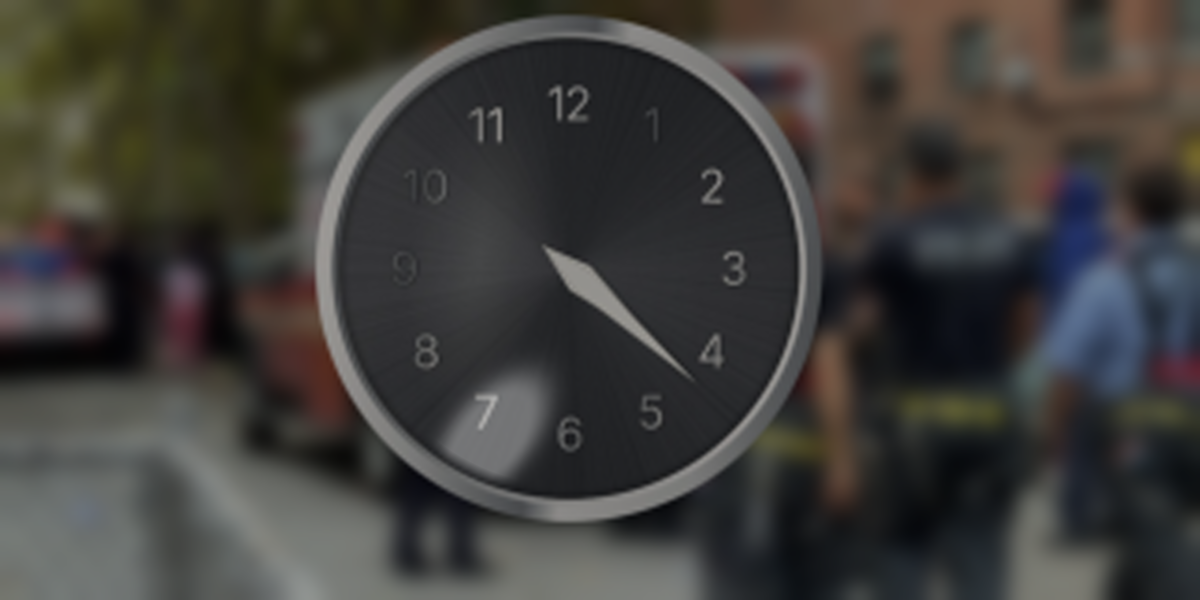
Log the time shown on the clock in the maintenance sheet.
4:22
